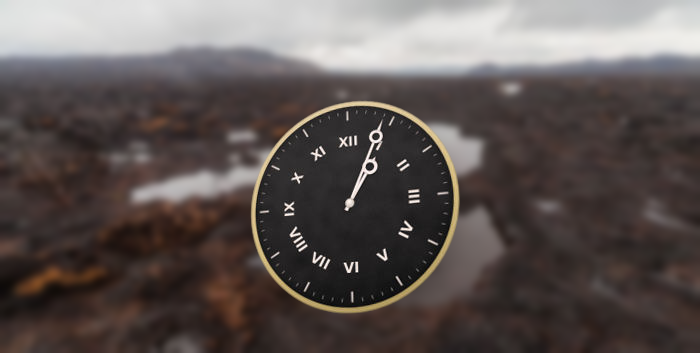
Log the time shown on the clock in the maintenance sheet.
1:04
